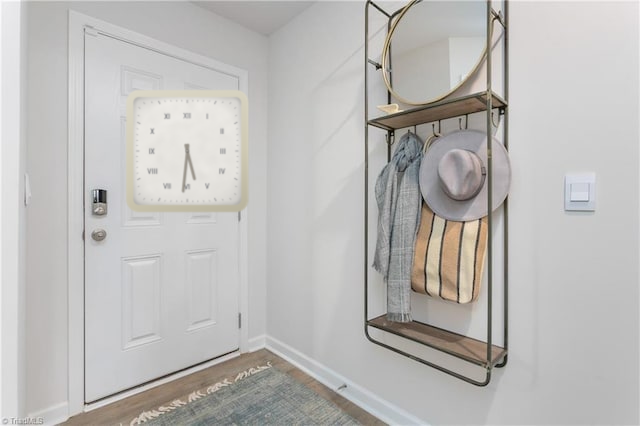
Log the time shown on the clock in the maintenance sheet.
5:31
